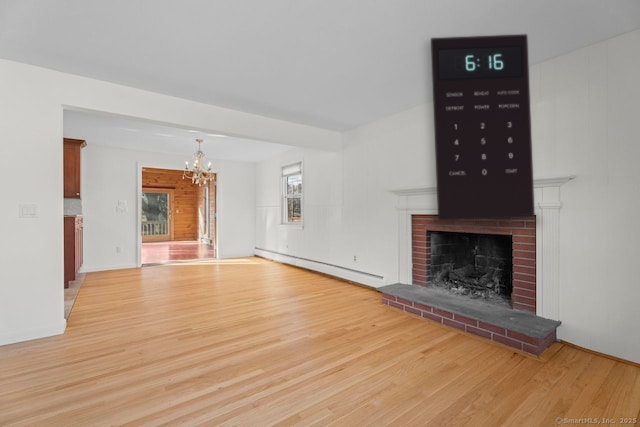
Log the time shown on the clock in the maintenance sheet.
6:16
